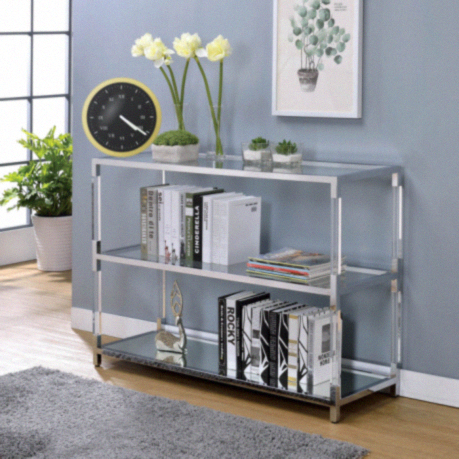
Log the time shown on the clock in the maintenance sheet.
4:21
